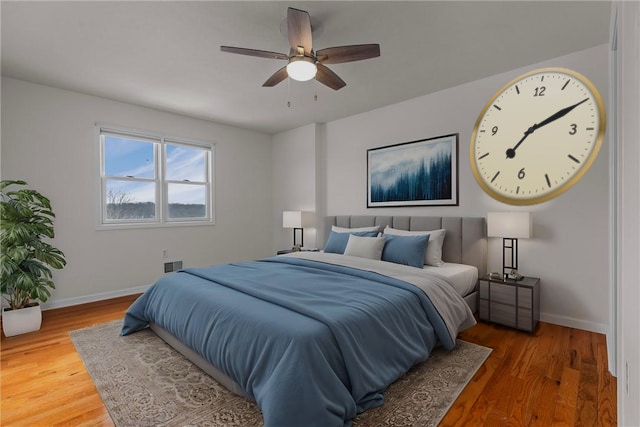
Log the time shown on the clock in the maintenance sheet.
7:10
